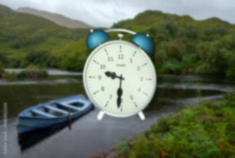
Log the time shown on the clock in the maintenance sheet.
9:31
